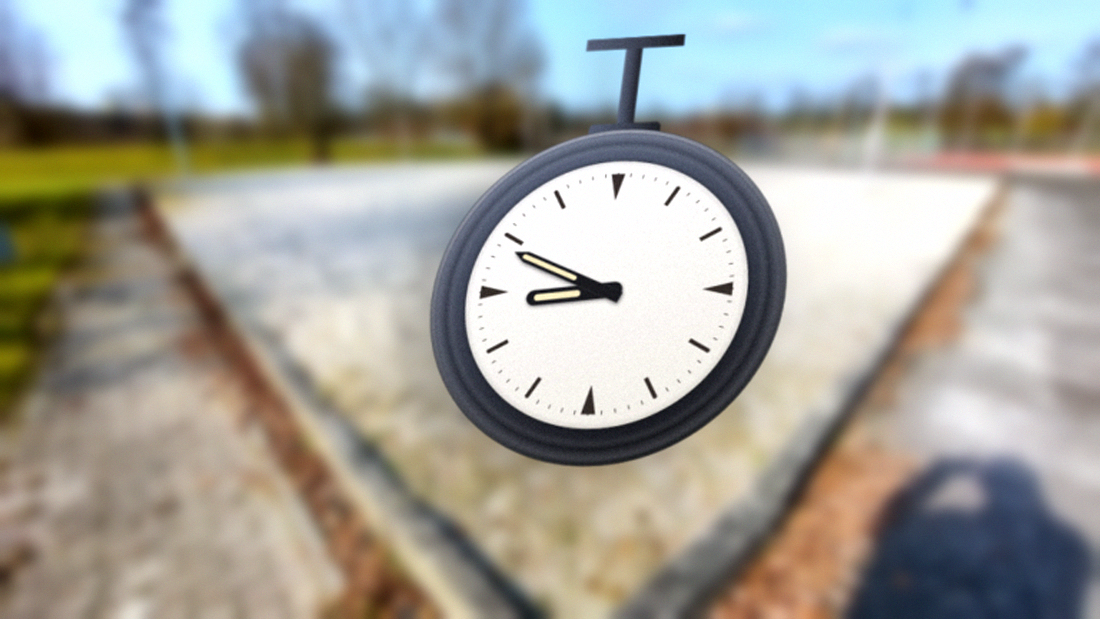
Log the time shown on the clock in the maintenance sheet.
8:49
